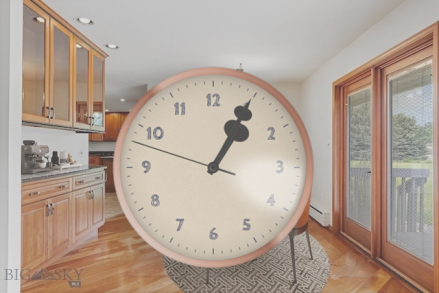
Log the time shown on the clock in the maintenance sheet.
1:04:48
